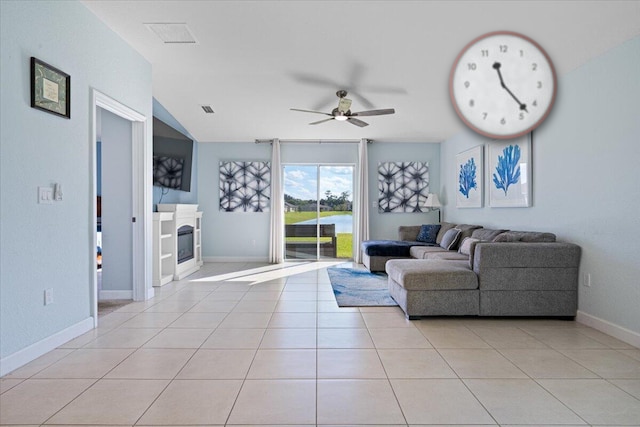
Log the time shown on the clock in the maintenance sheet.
11:23
